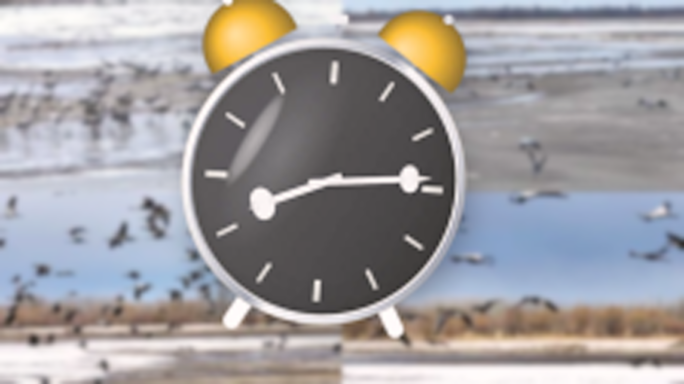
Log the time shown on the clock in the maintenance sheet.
8:14
